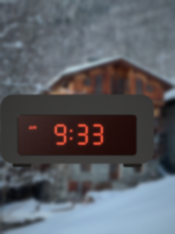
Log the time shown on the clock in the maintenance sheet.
9:33
